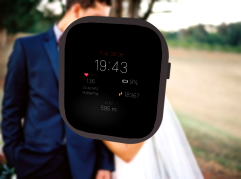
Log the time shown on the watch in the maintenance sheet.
19:43
